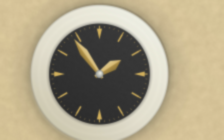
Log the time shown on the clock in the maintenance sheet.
1:54
